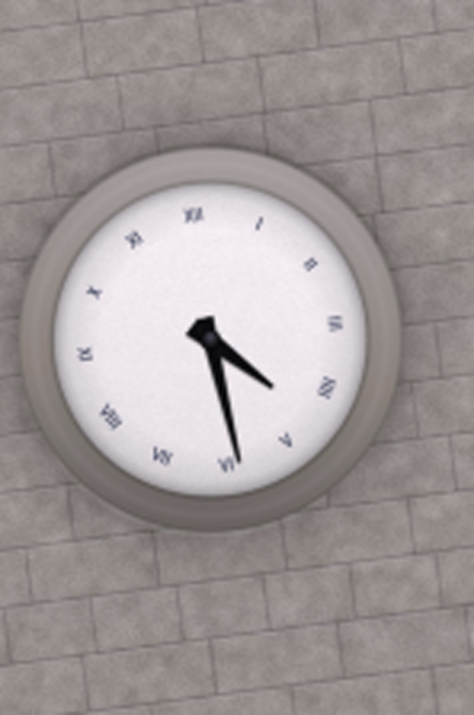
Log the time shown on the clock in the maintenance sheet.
4:29
